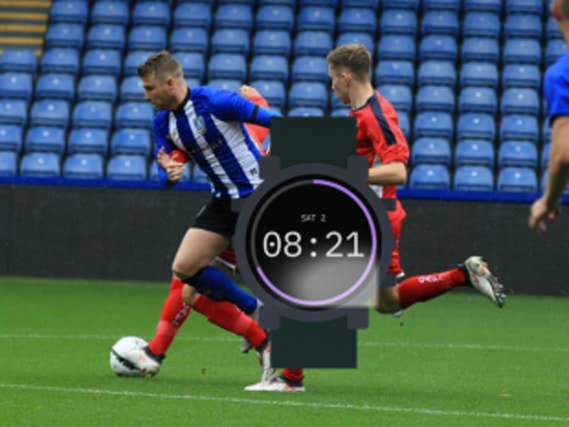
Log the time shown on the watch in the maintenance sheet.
8:21
